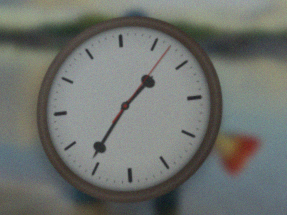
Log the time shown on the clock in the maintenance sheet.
1:36:07
